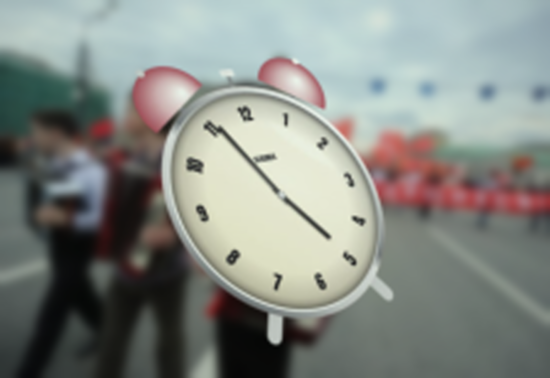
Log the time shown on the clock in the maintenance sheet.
4:56
